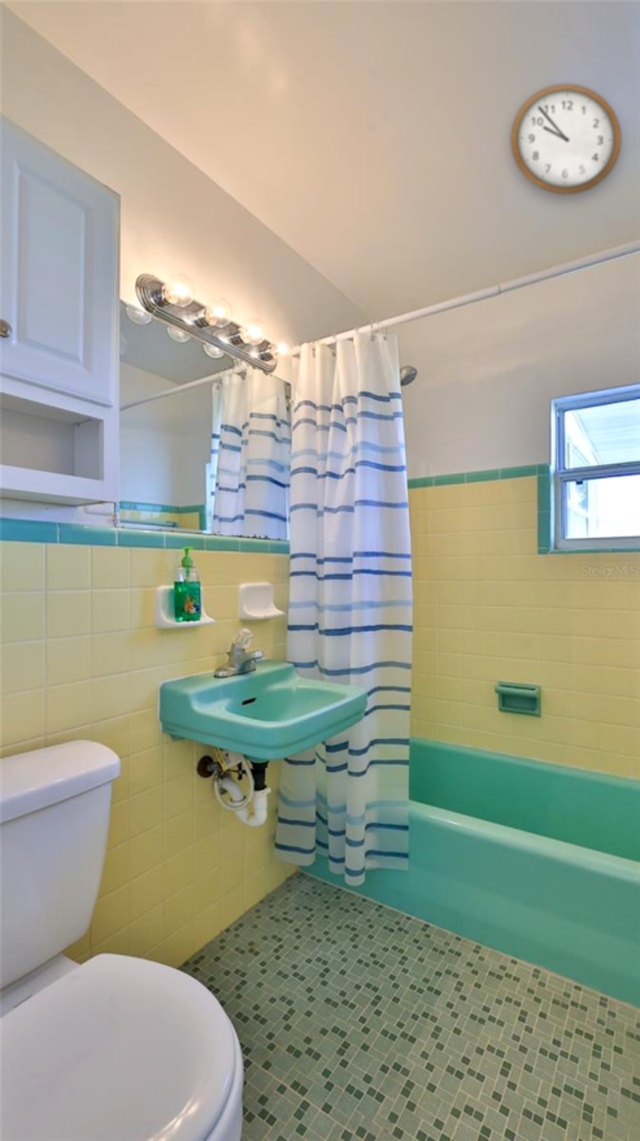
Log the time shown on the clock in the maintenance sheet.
9:53
